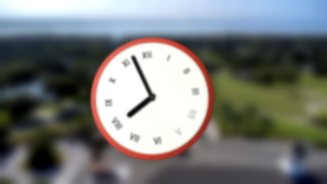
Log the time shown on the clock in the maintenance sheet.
7:57
